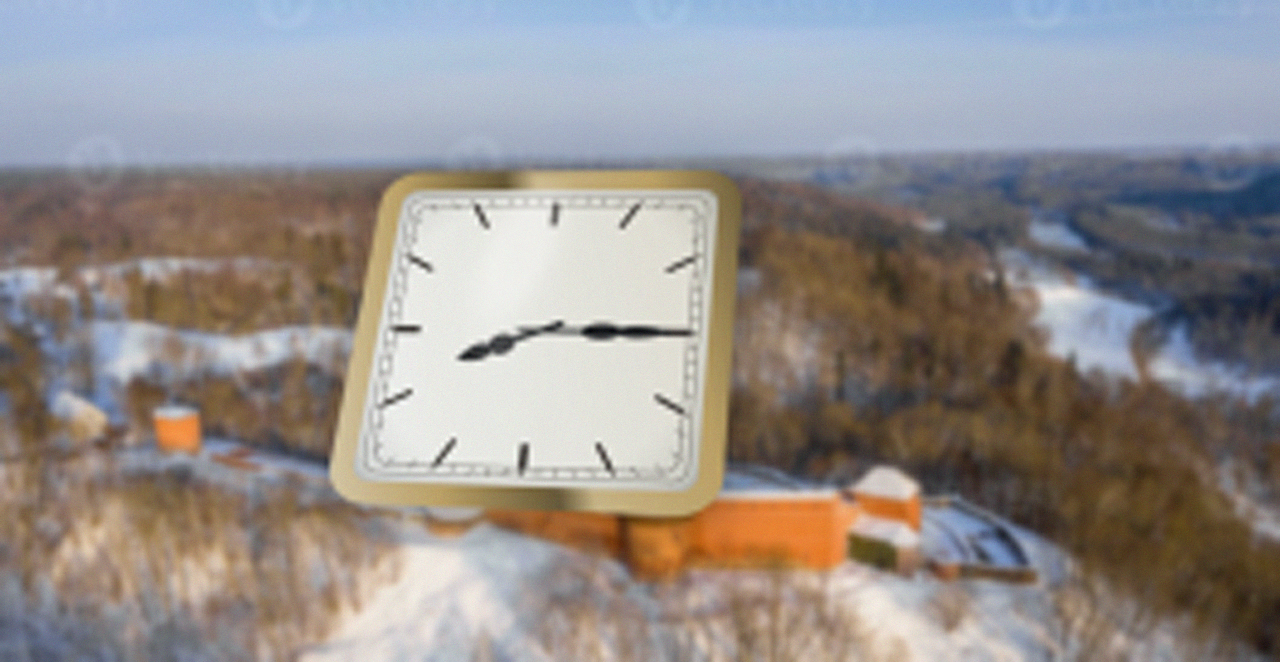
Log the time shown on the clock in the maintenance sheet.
8:15
